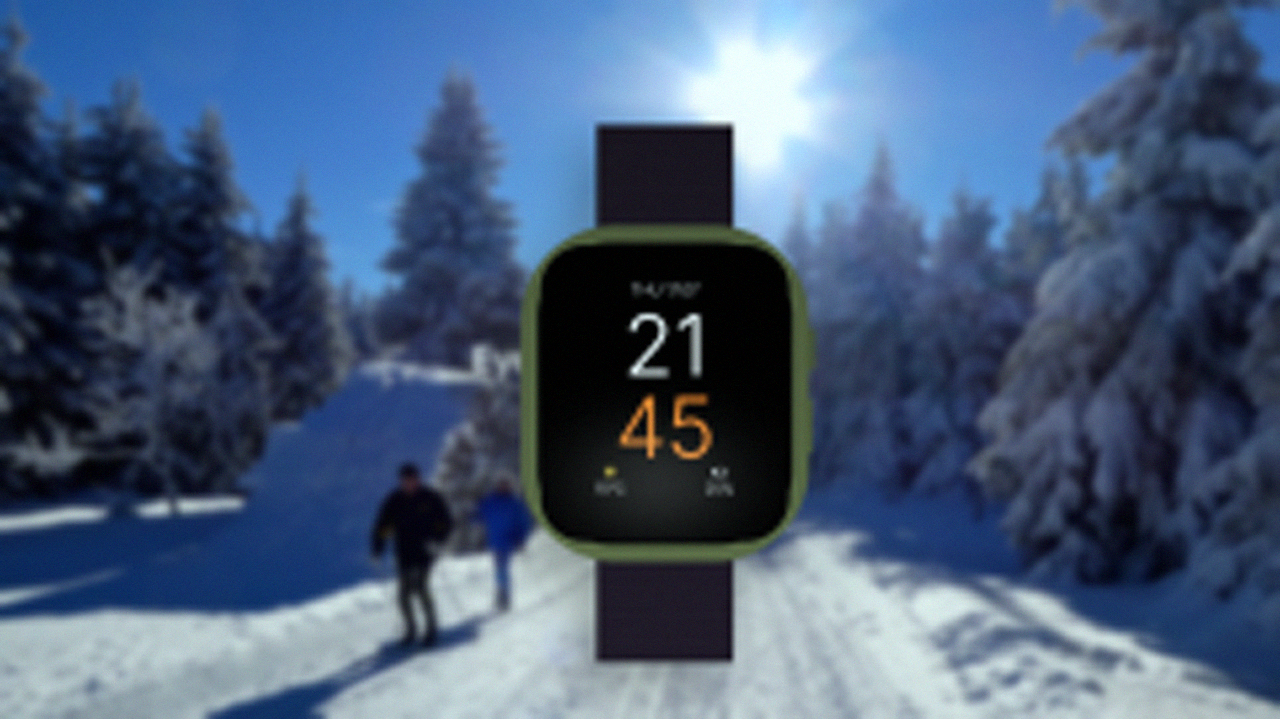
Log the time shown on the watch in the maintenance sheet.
21:45
